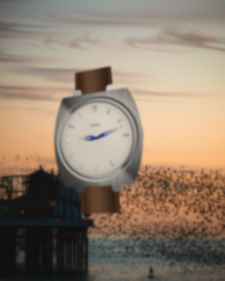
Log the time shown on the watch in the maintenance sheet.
9:12
